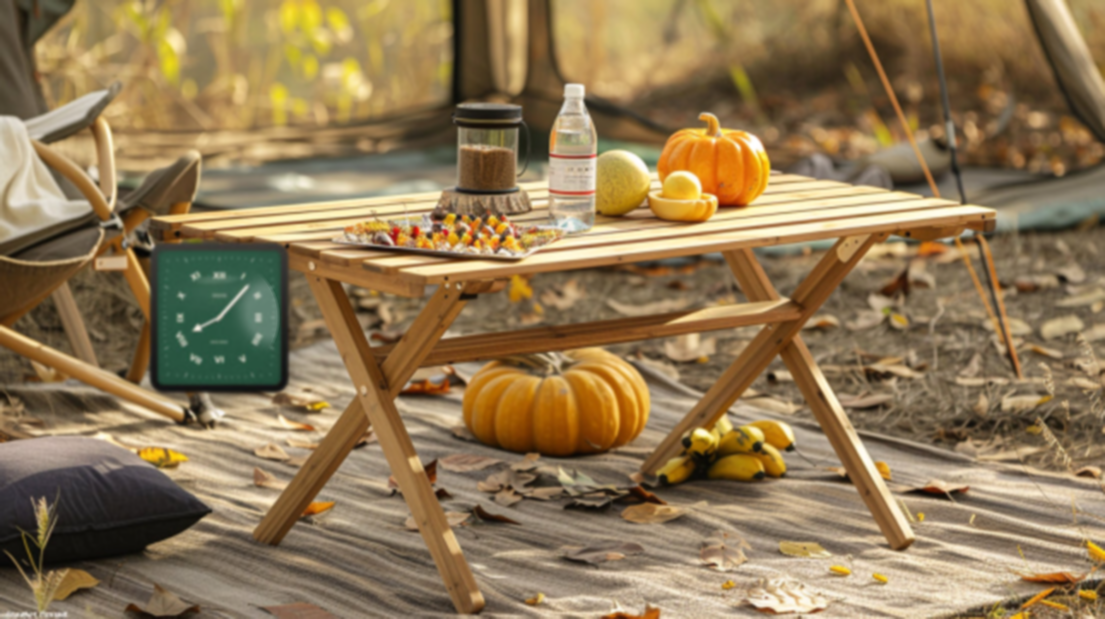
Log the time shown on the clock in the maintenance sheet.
8:07
